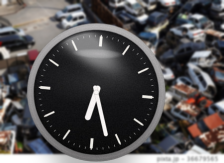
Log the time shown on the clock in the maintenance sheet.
6:27
